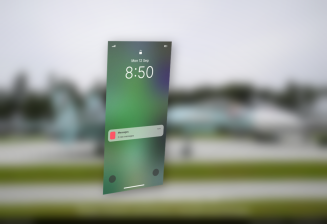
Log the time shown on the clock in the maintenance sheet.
8:50
